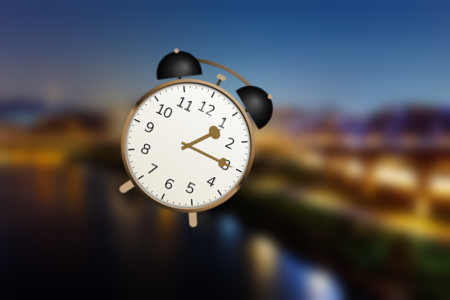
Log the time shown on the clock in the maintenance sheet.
1:15
